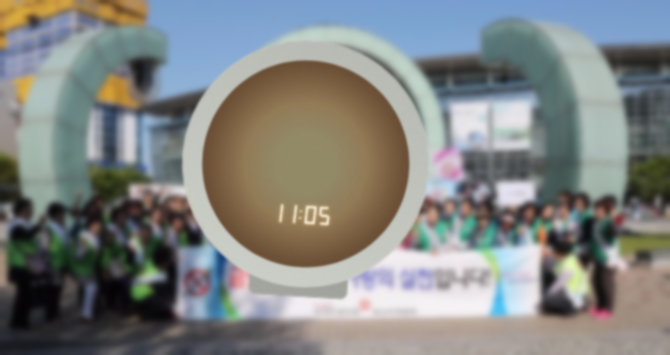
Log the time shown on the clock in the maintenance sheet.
11:05
